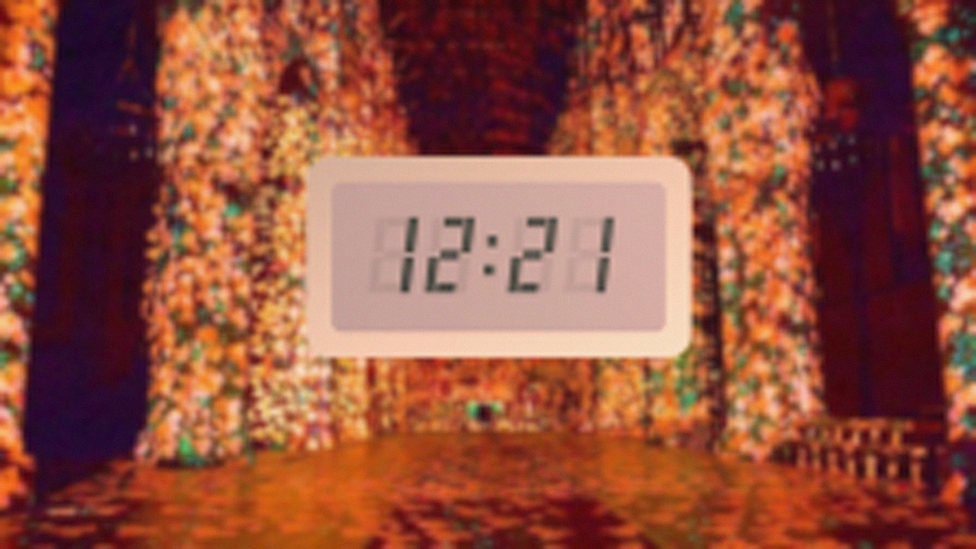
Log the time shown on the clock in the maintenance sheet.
12:21
